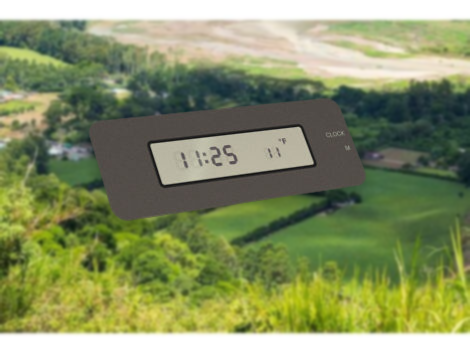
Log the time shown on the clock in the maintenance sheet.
11:25
